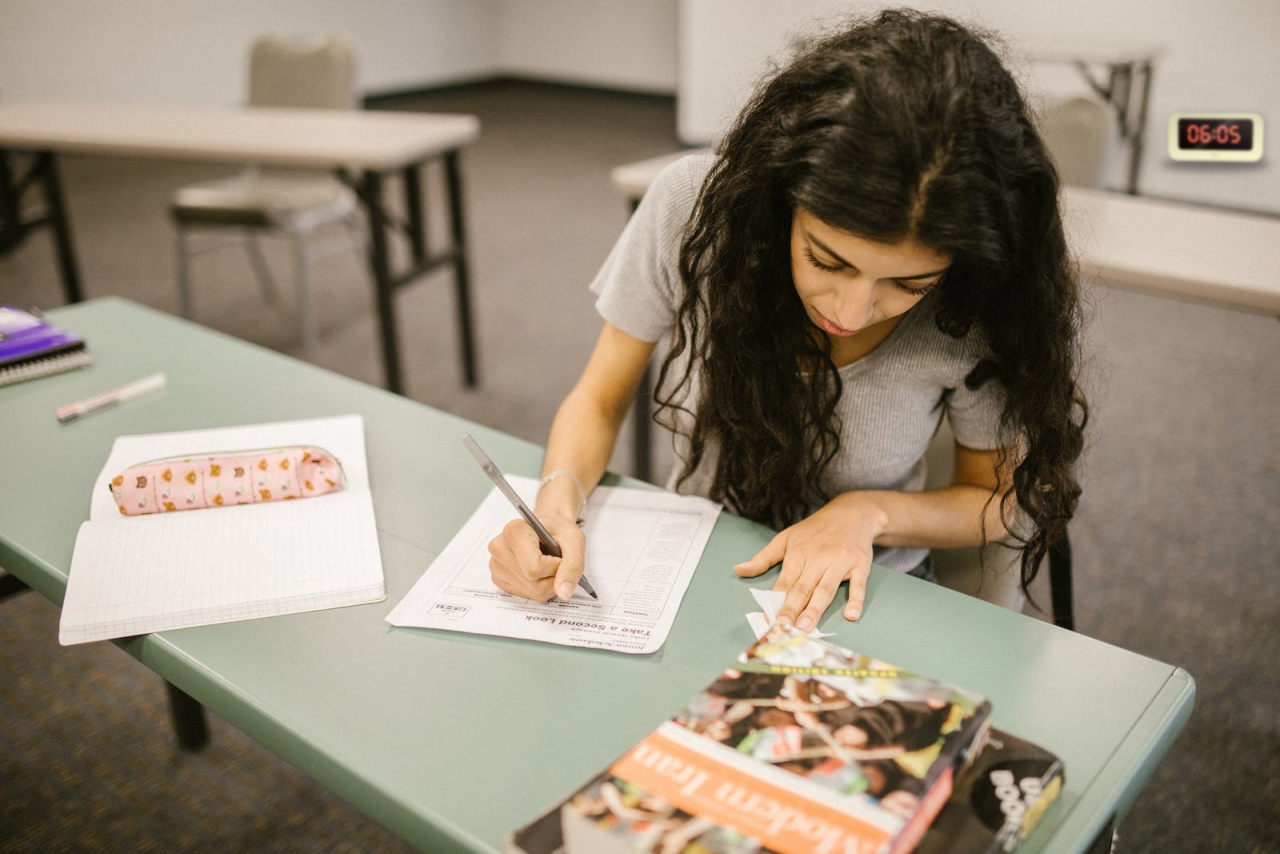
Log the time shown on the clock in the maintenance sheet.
6:05
